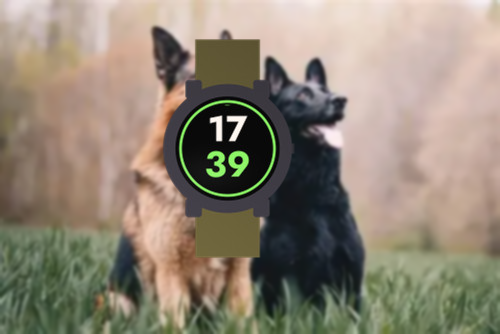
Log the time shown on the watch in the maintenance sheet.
17:39
